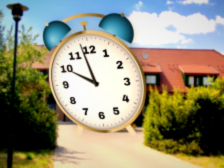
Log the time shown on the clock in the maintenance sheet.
9:58
